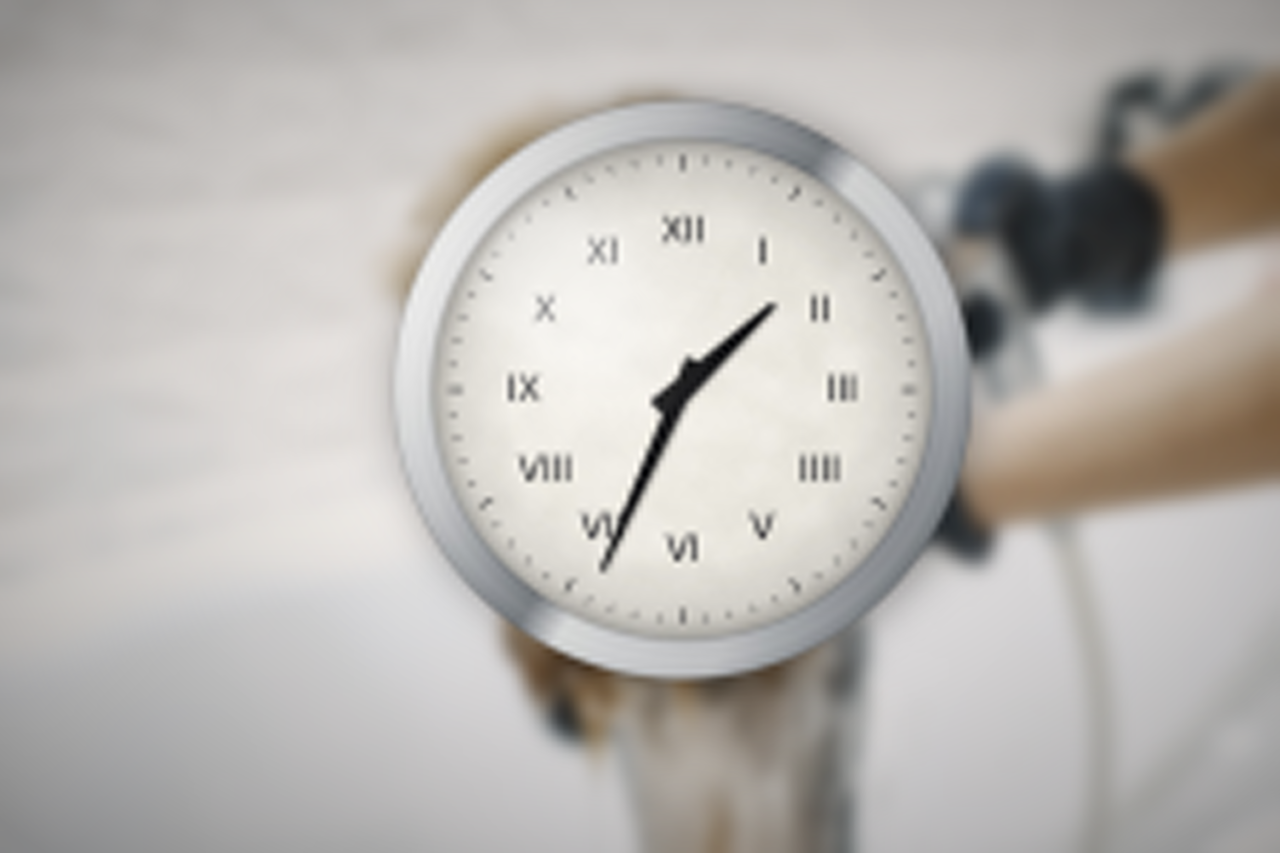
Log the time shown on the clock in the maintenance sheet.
1:34
